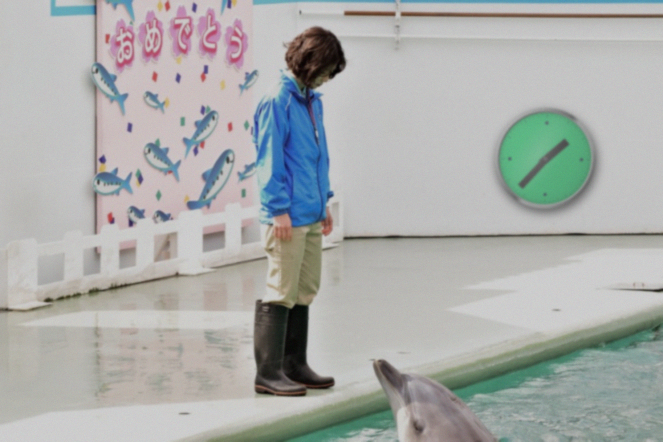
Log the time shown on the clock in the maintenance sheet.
1:37
